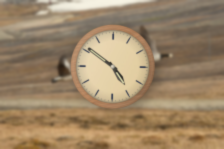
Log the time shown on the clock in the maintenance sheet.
4:51
